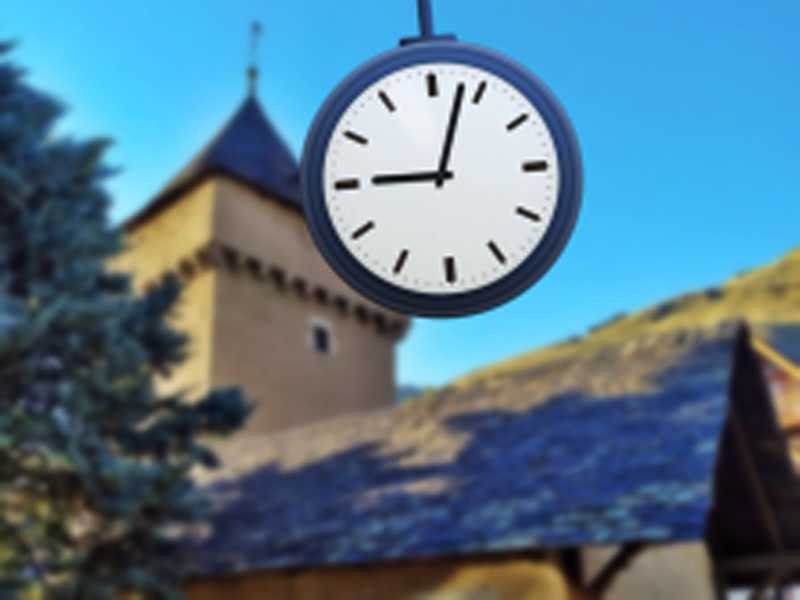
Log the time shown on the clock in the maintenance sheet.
9:03
